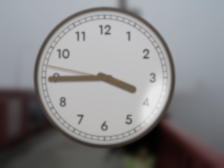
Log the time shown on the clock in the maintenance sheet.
3:44:47
